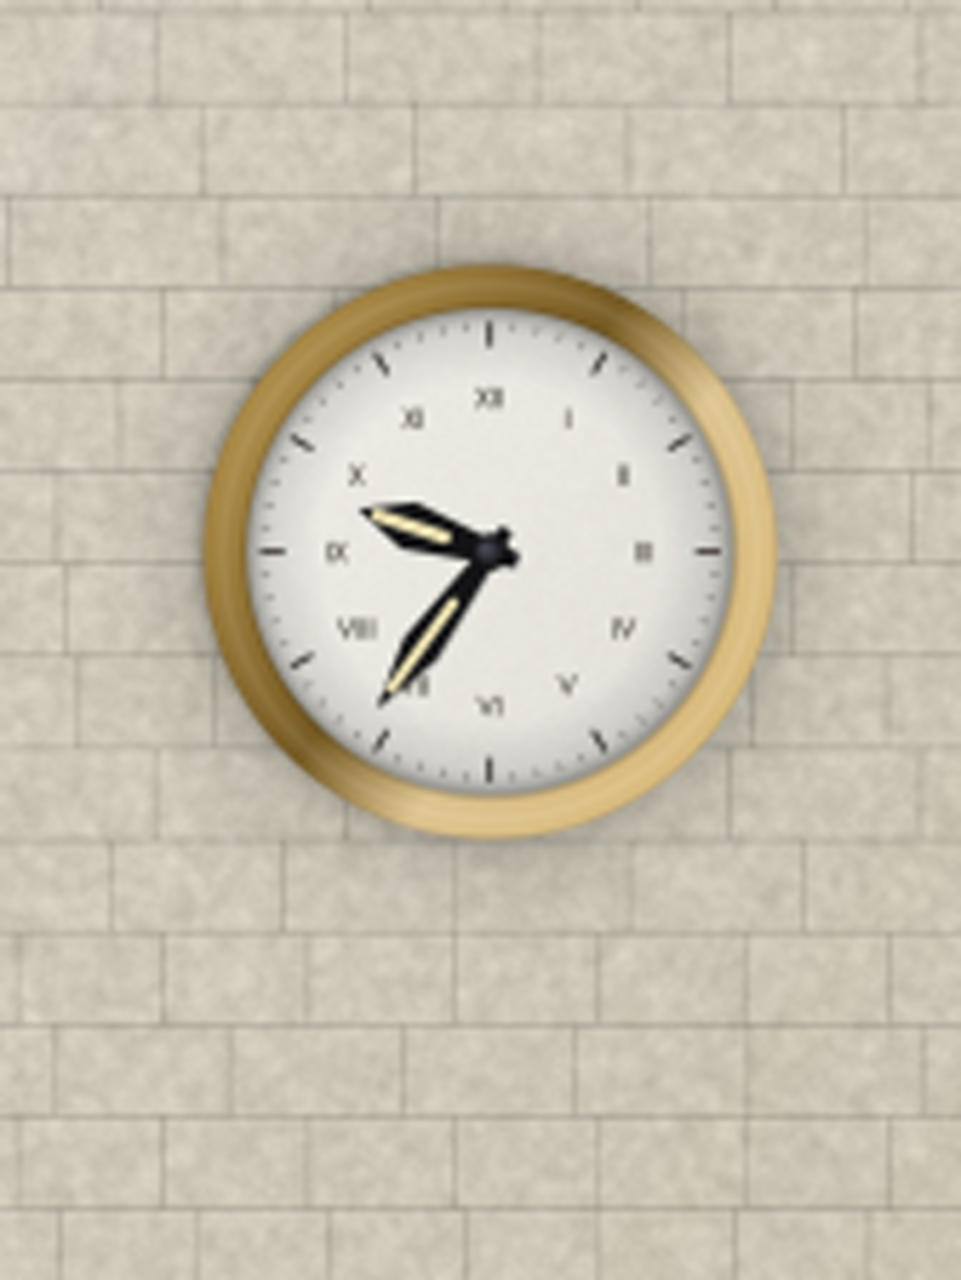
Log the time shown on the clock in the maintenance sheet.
9:36
